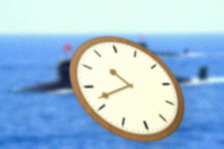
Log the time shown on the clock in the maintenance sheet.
10:42
